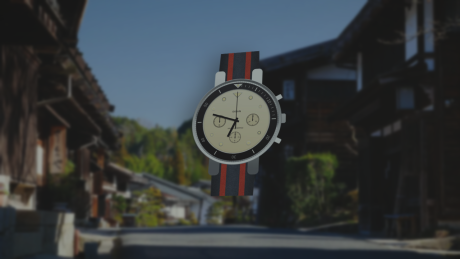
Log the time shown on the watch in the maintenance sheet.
6:48
